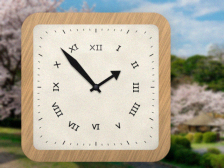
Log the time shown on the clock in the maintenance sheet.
1:53
